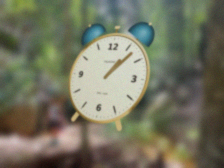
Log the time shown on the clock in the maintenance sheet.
1:07
